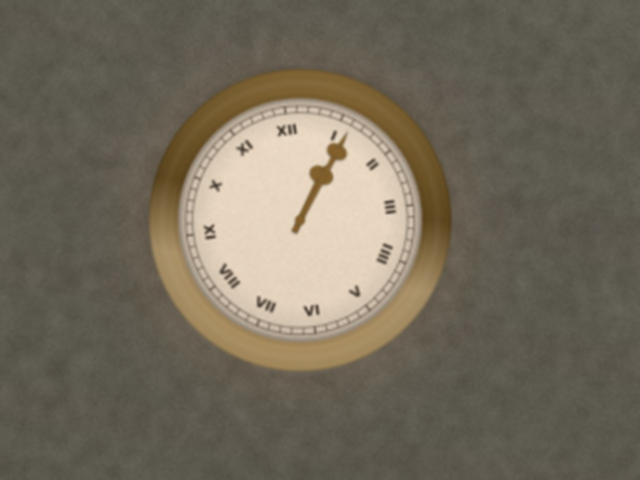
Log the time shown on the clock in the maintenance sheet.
1:06
